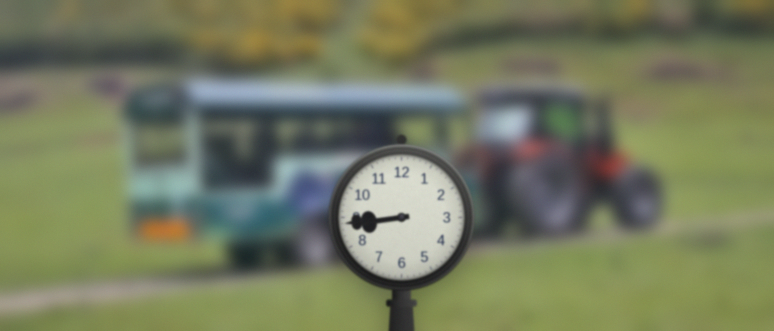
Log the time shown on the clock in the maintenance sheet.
8:44
